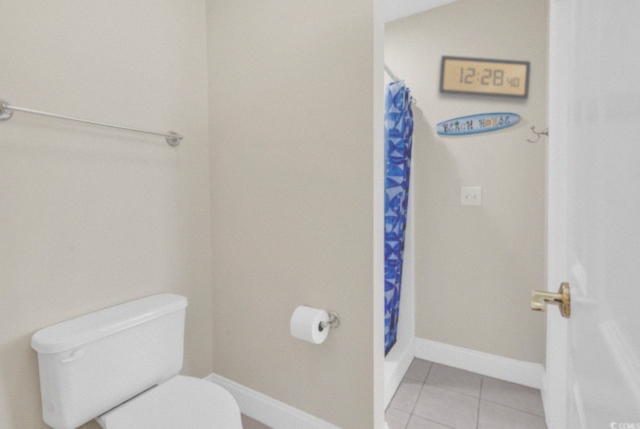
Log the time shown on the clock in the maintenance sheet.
12:28
